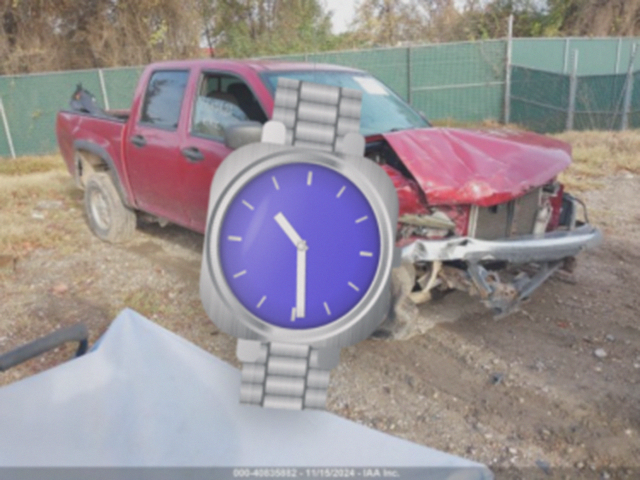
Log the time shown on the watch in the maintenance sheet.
10:29
